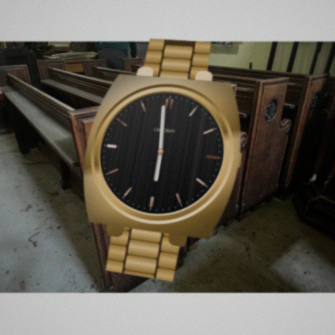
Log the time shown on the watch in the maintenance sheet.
5:59
